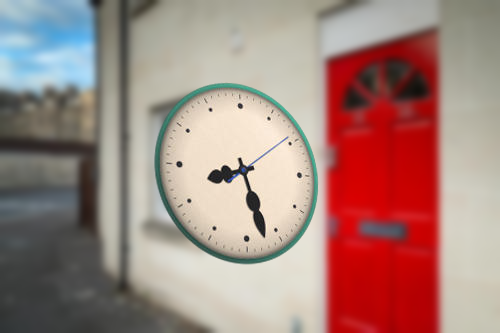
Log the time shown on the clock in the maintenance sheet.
8:27:09
